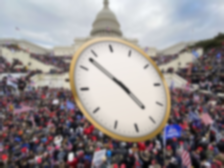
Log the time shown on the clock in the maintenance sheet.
4:53
